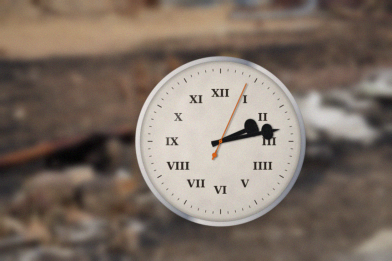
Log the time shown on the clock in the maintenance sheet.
2:13:04
